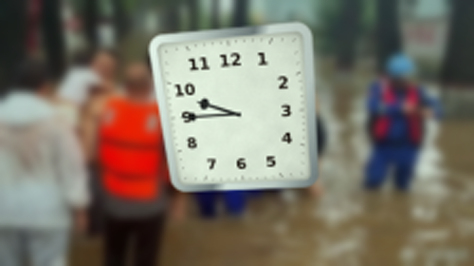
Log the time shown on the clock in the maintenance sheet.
9:45
